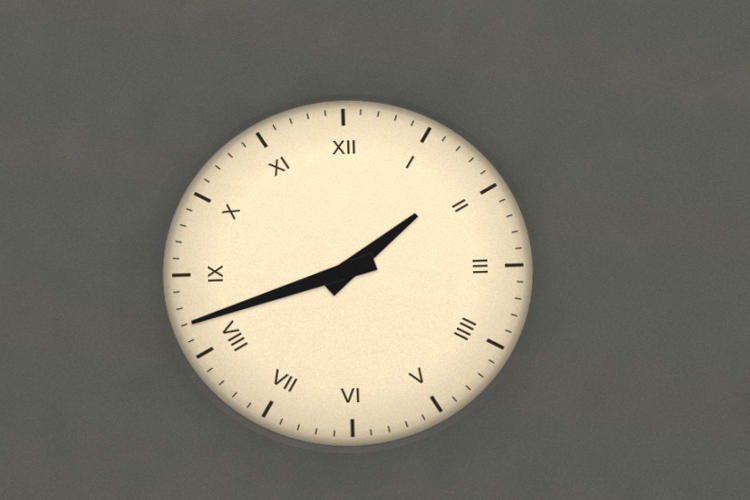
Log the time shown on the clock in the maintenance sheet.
1:42
